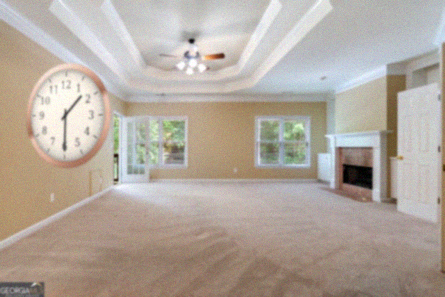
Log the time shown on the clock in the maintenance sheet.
1:30
